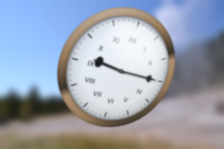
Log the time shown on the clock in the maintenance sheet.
9:15
